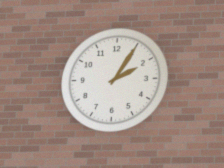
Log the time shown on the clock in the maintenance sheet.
2:05
